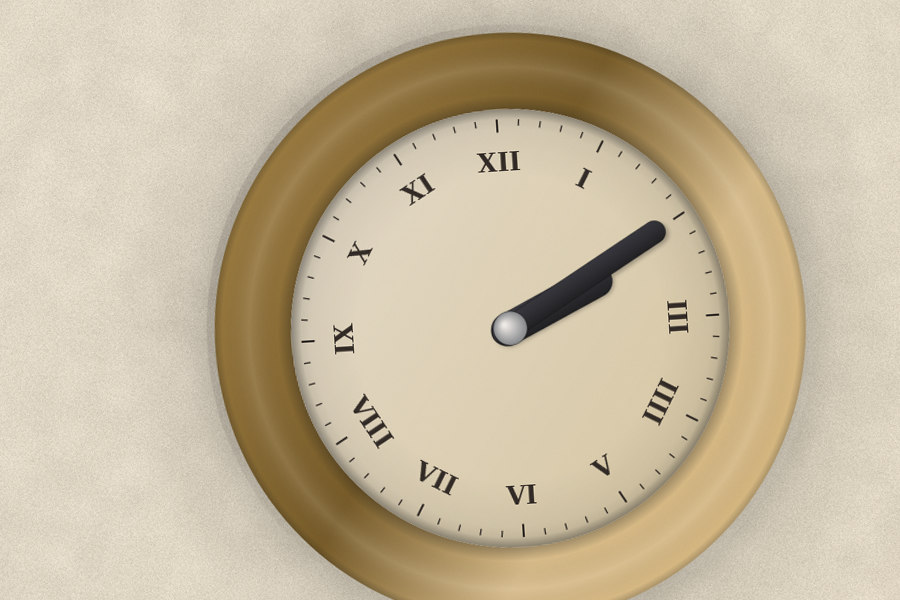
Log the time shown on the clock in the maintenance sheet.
2:10
